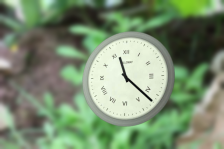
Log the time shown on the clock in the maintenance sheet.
11:22
